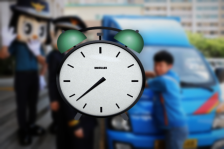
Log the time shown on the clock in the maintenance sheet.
7:38
